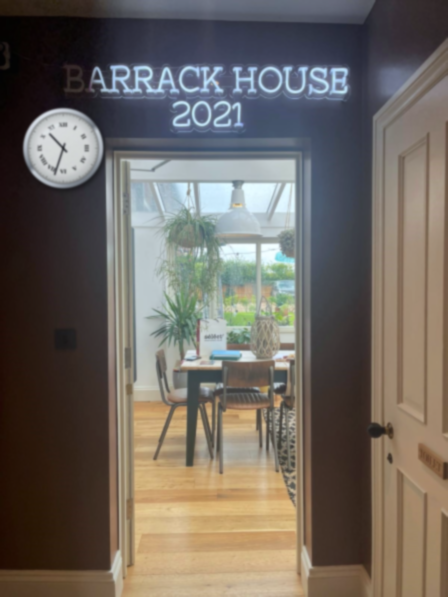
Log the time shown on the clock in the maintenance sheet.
10:33
